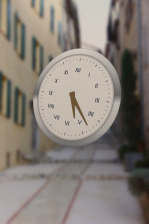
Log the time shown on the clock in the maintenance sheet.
5:23
